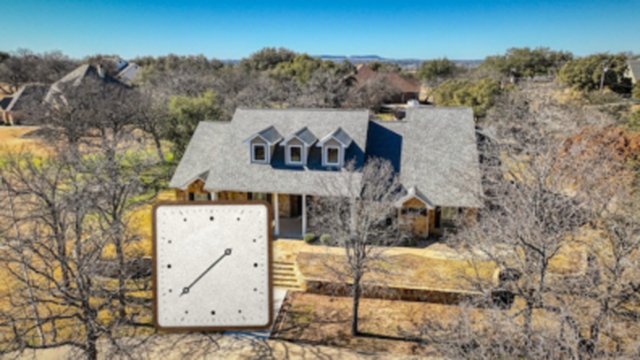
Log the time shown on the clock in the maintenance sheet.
1:38
